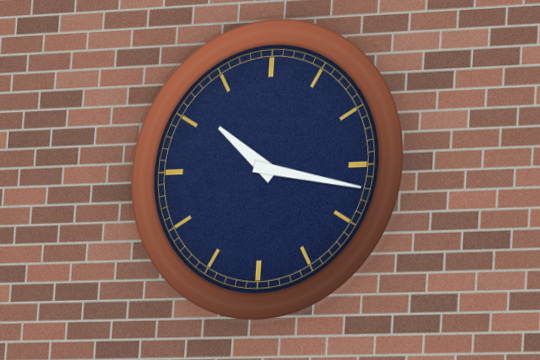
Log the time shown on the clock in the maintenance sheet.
10:17
